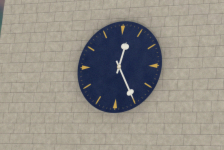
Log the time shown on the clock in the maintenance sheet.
12:25
